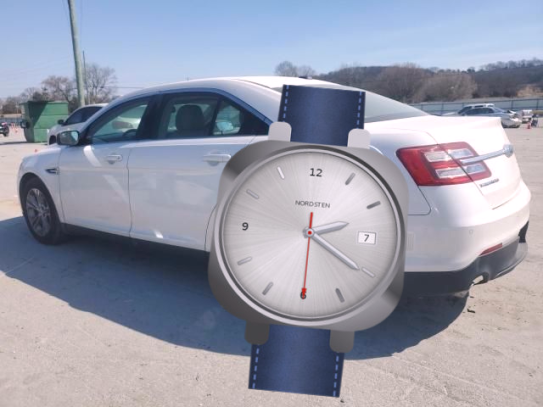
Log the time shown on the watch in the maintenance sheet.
2:20:30
